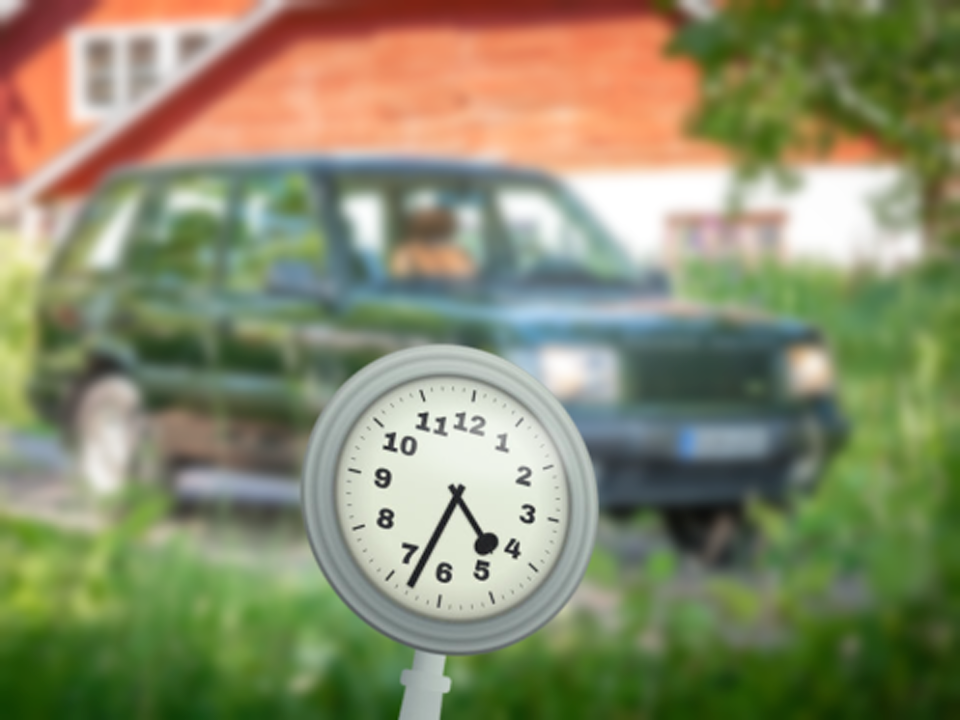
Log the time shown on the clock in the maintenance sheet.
4:33
